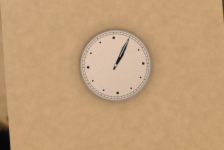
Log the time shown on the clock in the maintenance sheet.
1:05
